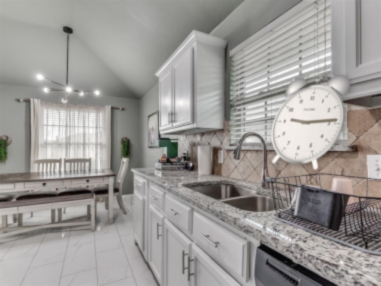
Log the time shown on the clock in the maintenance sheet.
9:14
